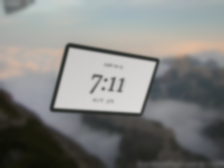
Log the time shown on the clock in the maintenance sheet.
7:11
